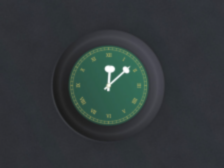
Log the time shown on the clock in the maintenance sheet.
12:08
